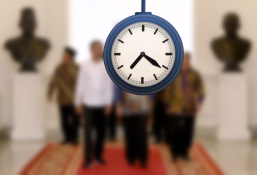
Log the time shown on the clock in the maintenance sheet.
7:21
